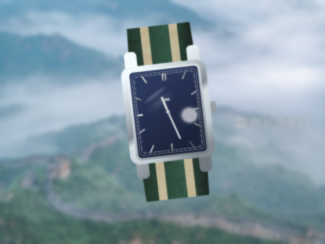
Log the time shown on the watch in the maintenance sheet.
11:27
